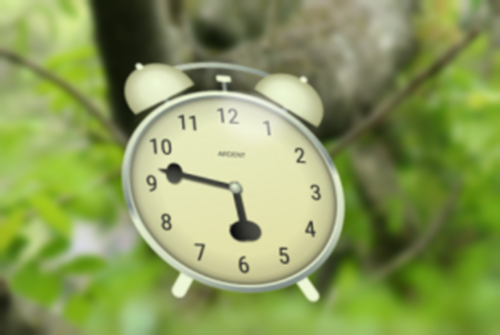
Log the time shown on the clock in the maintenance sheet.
5:47
